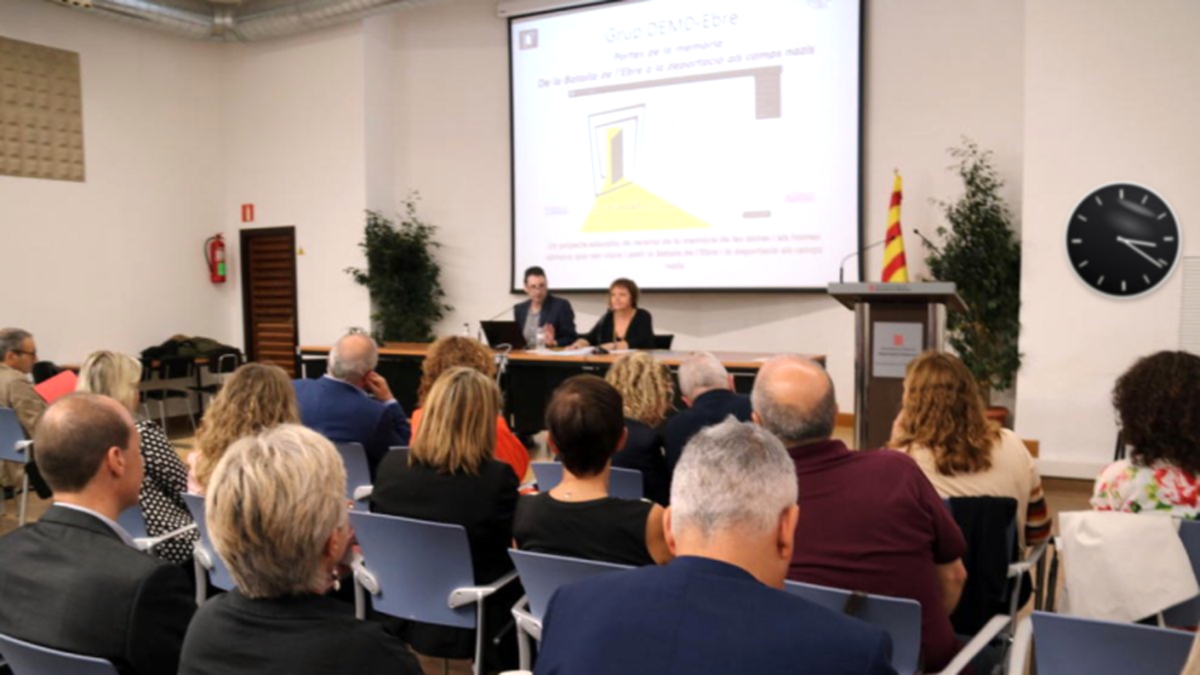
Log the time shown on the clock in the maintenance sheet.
3:21
